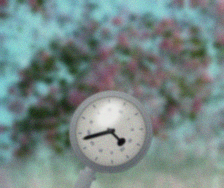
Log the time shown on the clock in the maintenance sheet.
3:38
